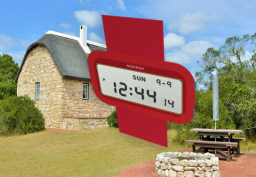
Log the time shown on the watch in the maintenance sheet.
12:44:14
